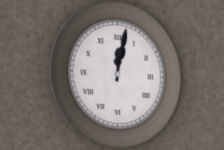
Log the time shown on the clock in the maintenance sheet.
12:02
